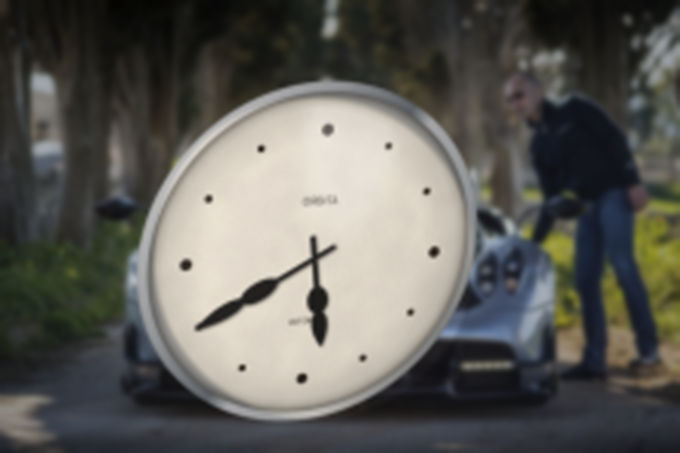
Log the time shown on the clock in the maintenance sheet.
5:40
